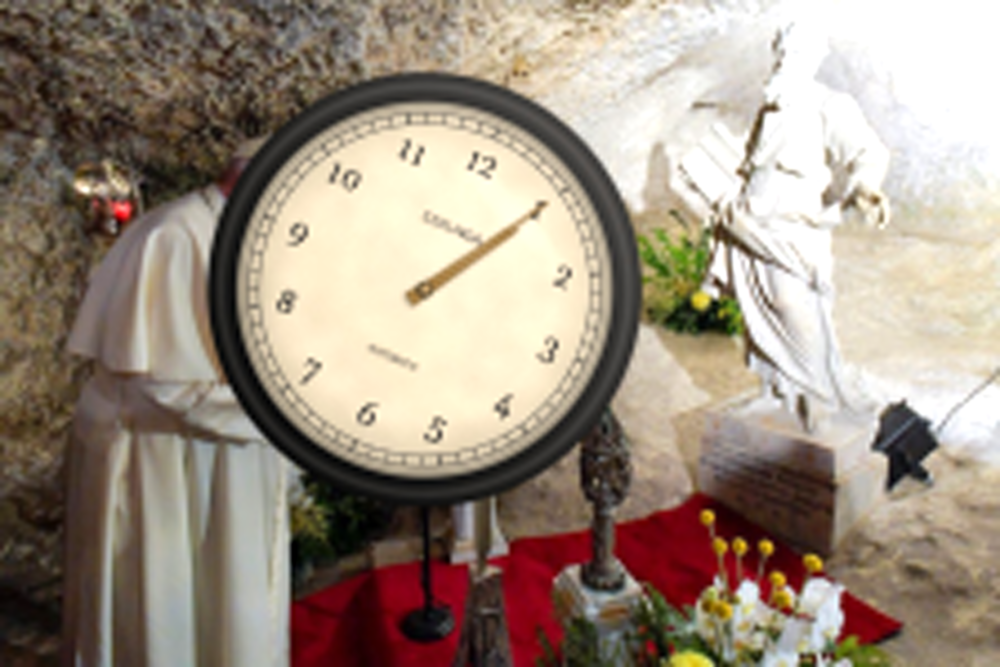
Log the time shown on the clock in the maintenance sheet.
1:05
